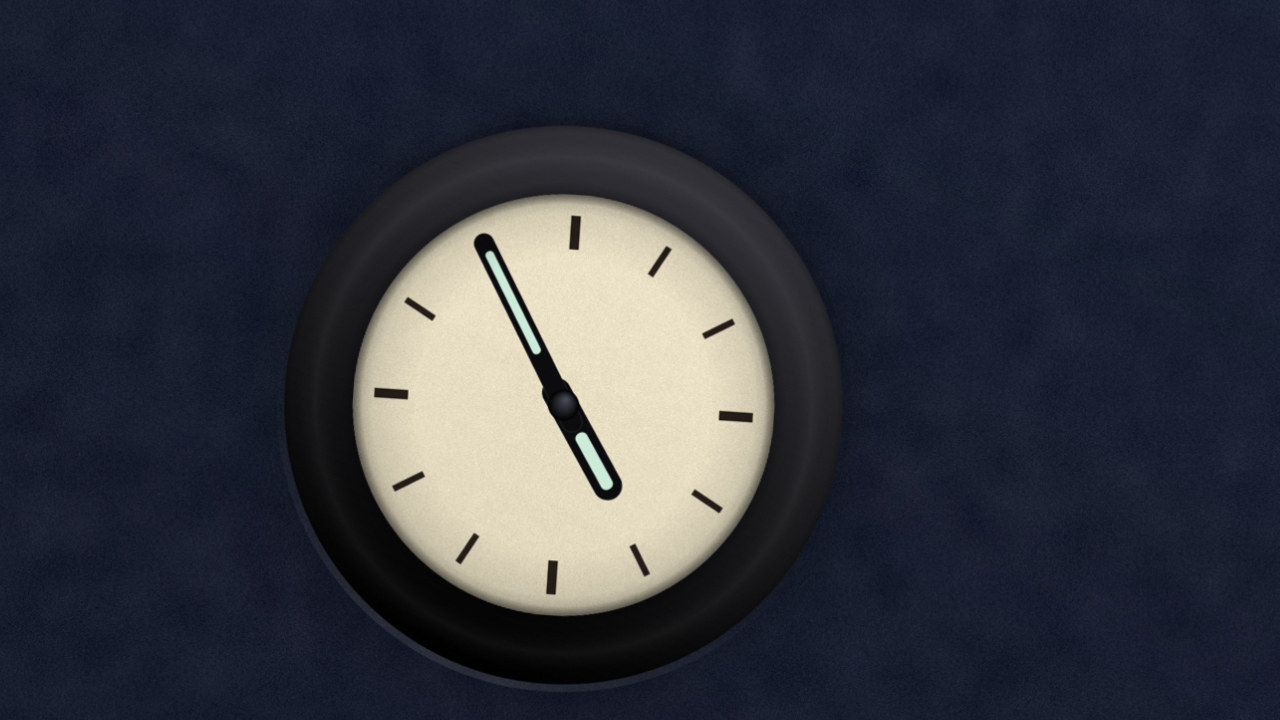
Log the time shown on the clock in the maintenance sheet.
4:55
